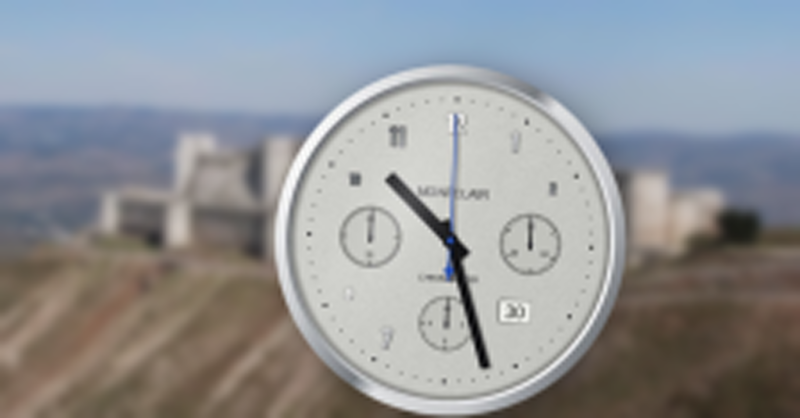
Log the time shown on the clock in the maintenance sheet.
10:27
